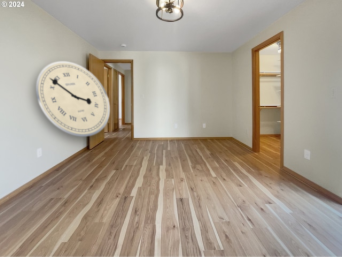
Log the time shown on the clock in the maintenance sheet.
3:53
